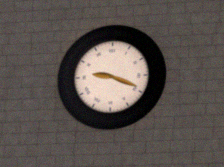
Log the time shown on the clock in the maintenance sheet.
9:19
